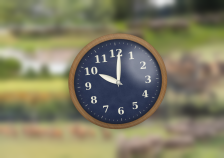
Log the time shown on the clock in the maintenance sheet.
10:01
